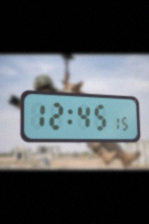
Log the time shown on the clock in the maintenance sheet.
12:45:15
